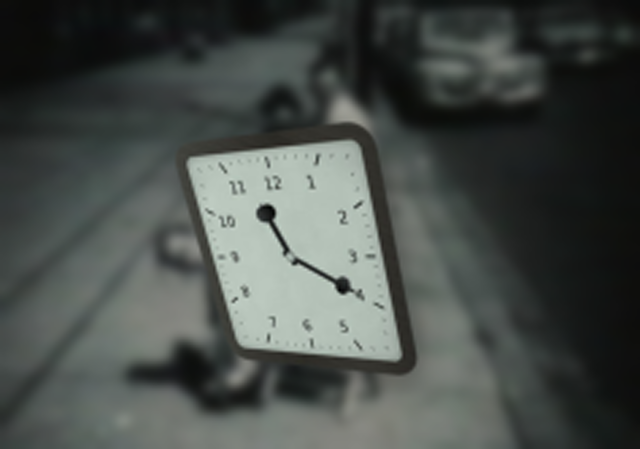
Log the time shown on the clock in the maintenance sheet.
11:20
